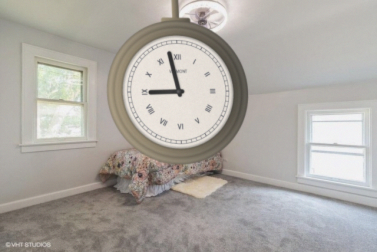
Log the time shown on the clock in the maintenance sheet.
8:58
